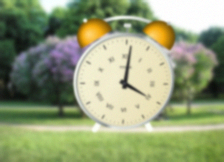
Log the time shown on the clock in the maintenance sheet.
4:01
